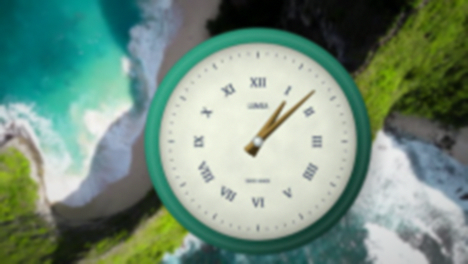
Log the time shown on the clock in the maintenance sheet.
1:08
